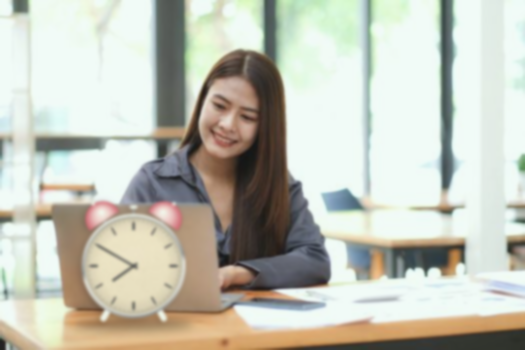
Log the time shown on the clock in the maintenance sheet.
7:50
